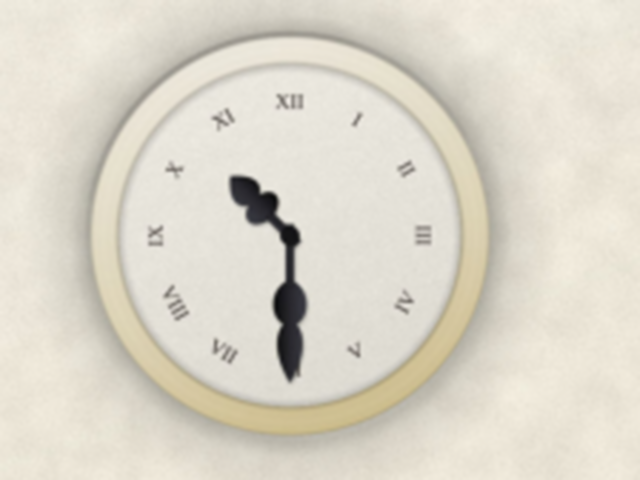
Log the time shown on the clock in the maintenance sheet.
10:30
